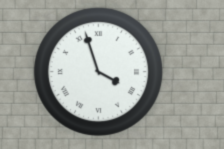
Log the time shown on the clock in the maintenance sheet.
3:57
